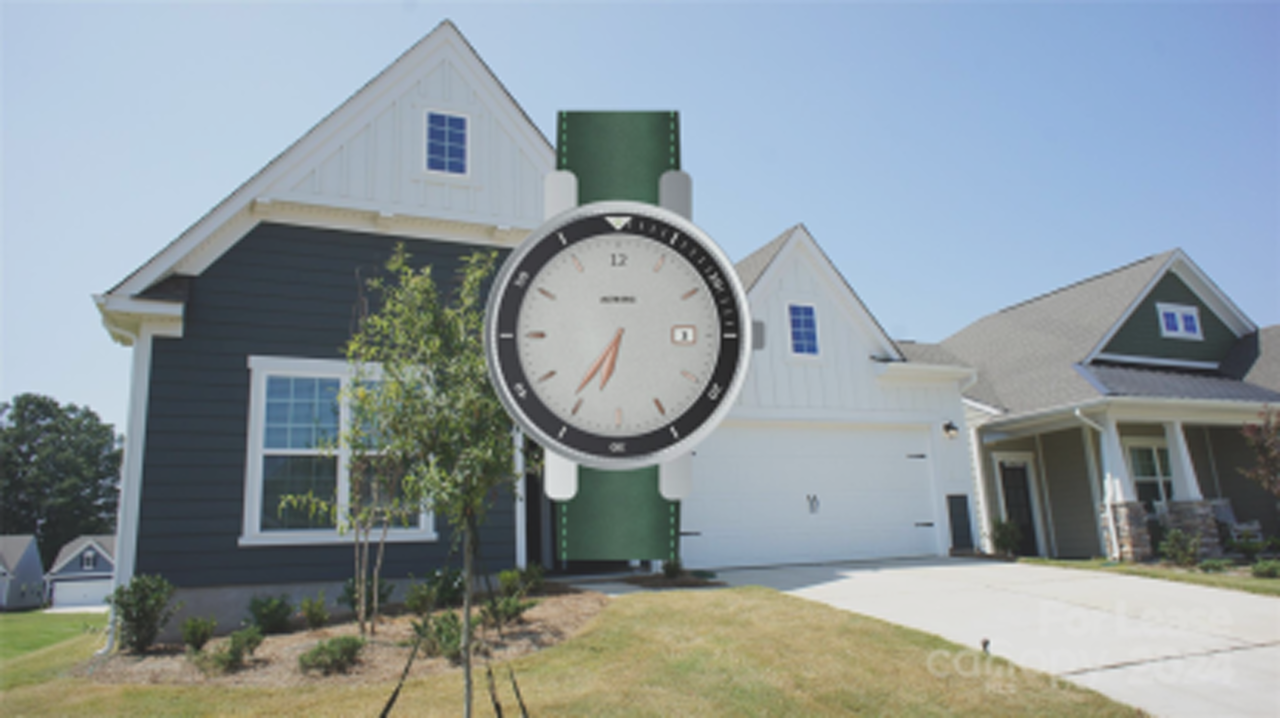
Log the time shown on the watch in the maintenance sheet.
6:36
